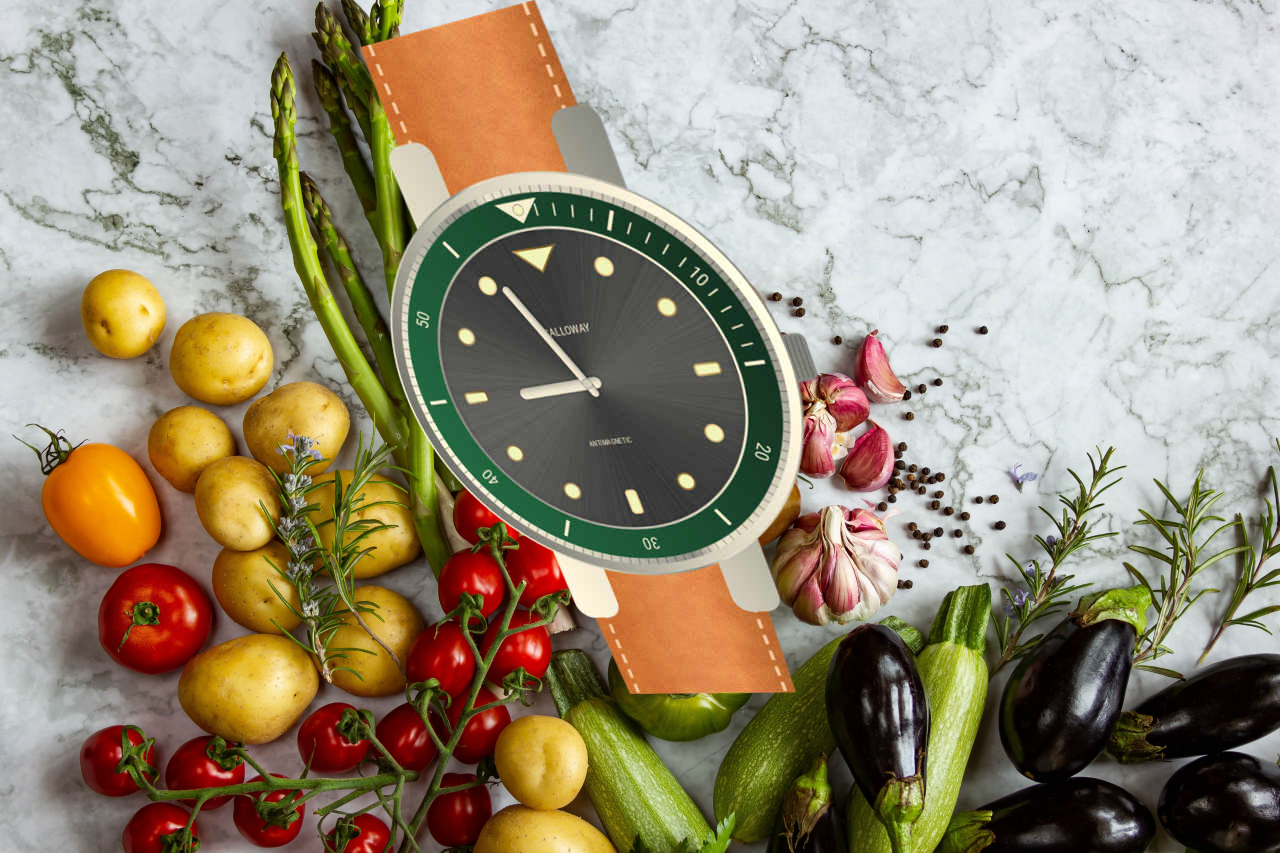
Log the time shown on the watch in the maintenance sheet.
8:56
